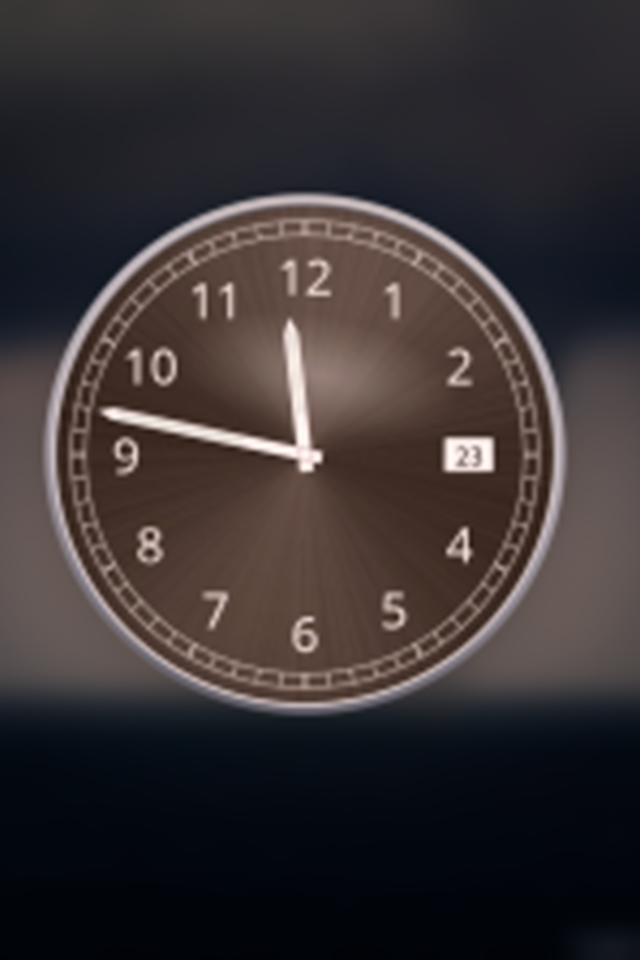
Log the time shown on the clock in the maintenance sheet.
11:47
